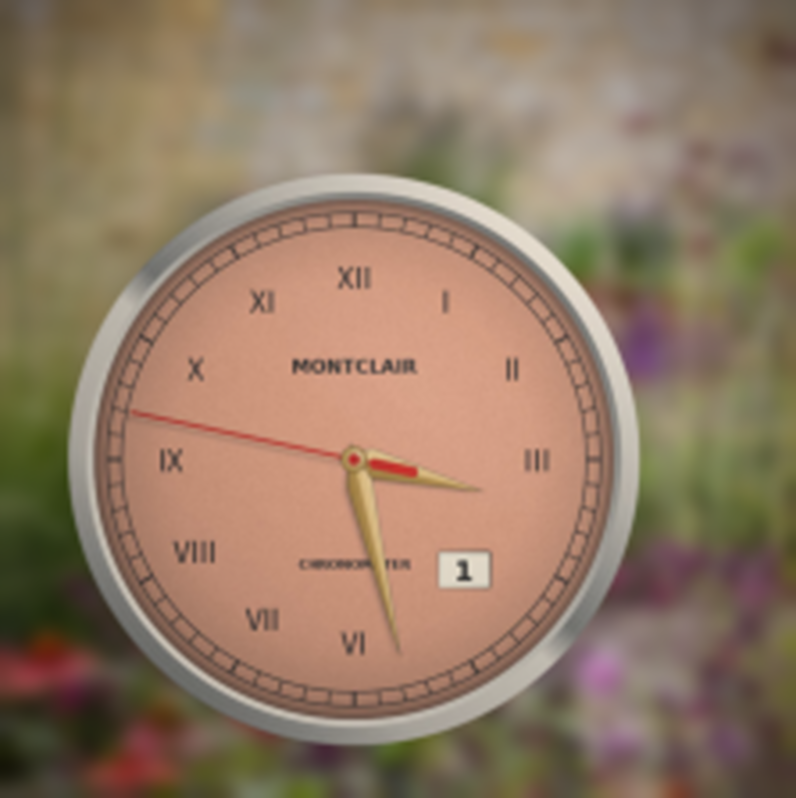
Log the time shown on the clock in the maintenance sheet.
3:27:47
